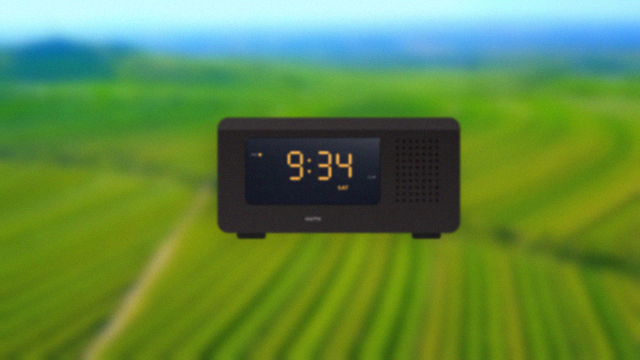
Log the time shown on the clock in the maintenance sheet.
9:34
